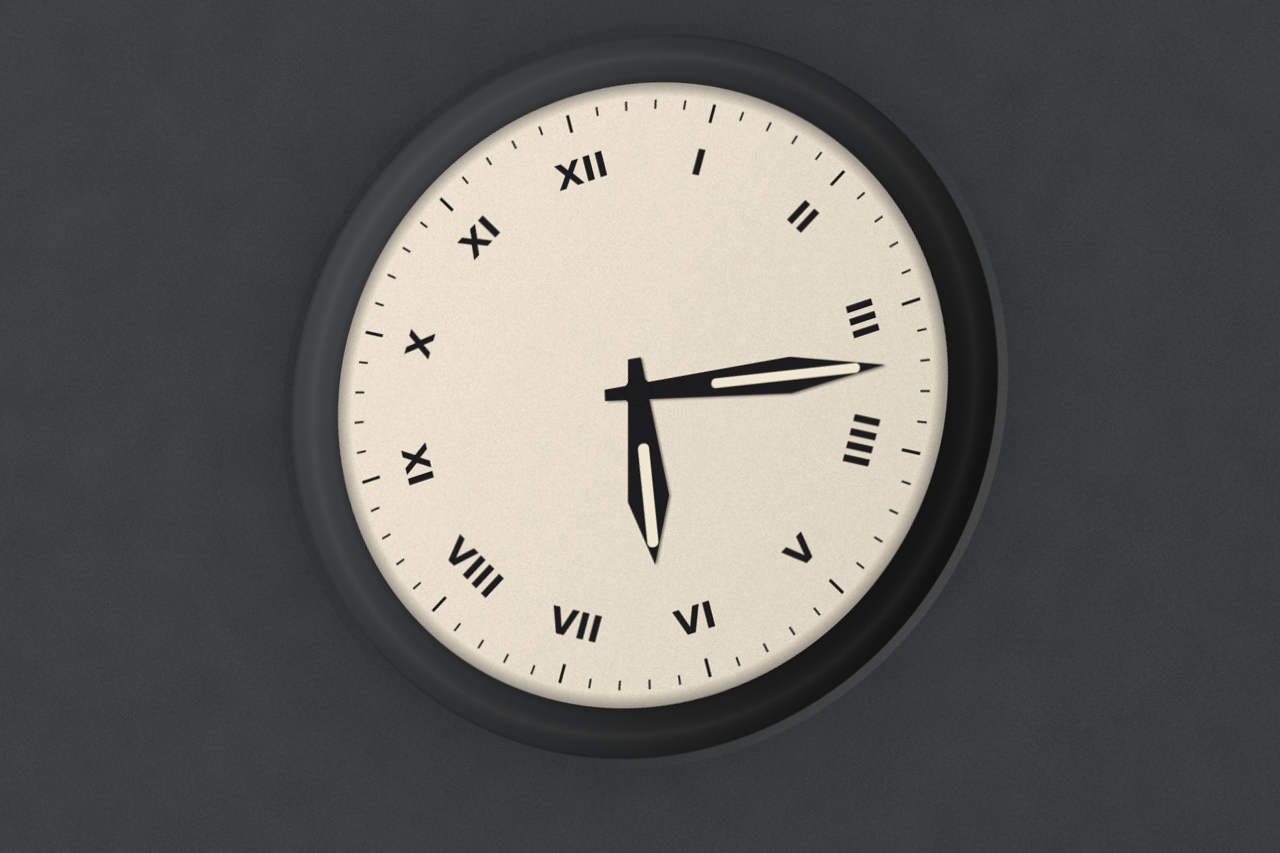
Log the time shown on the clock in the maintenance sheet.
6:17
